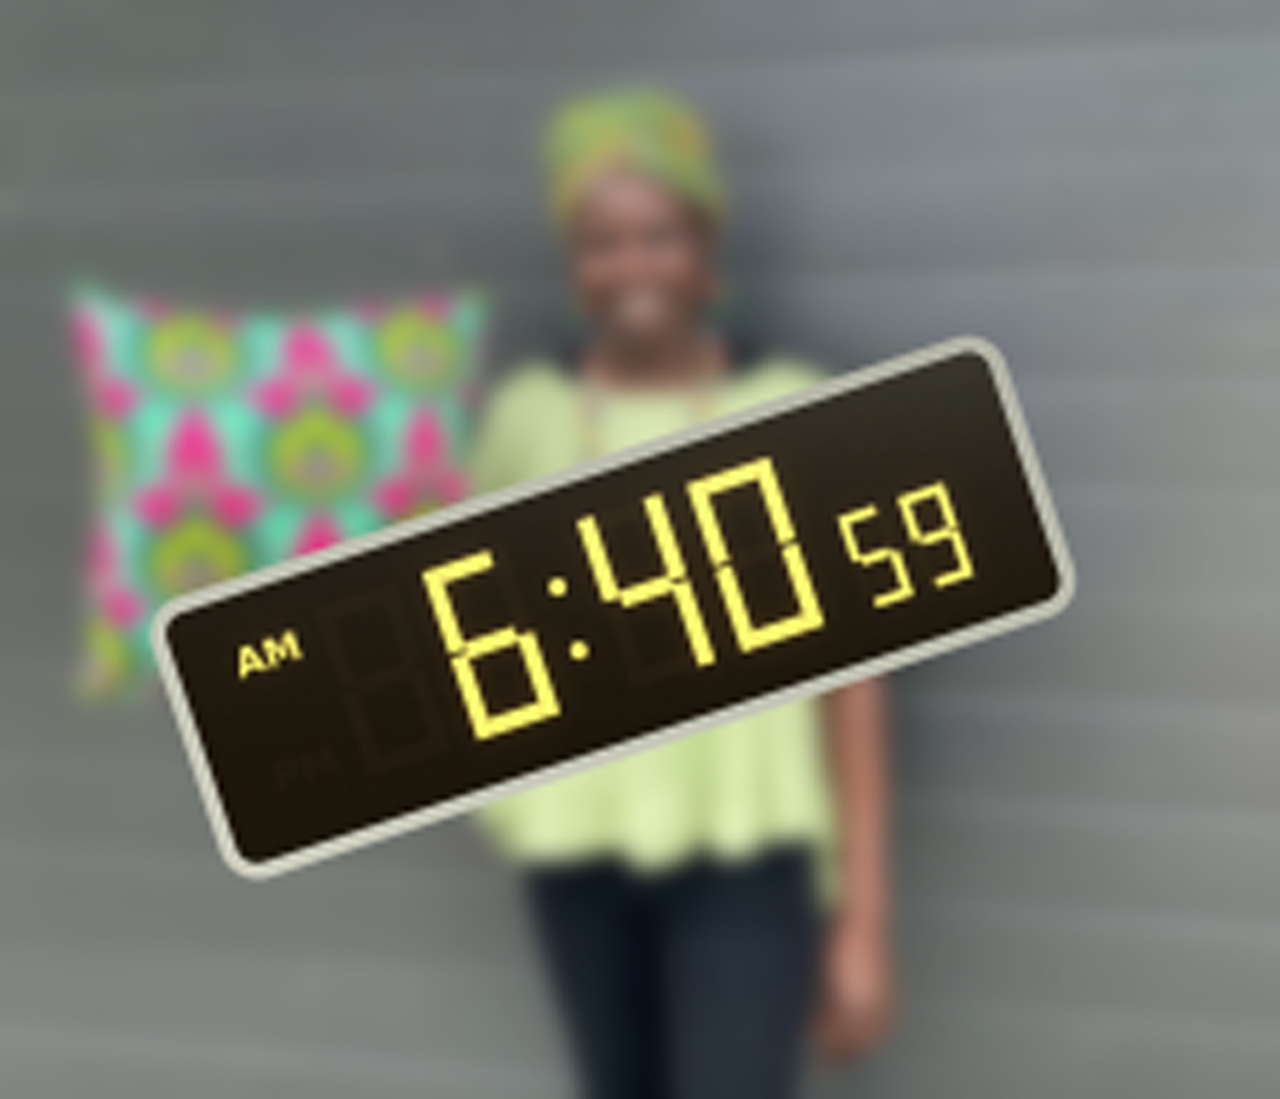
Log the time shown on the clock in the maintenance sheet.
6:40:59
